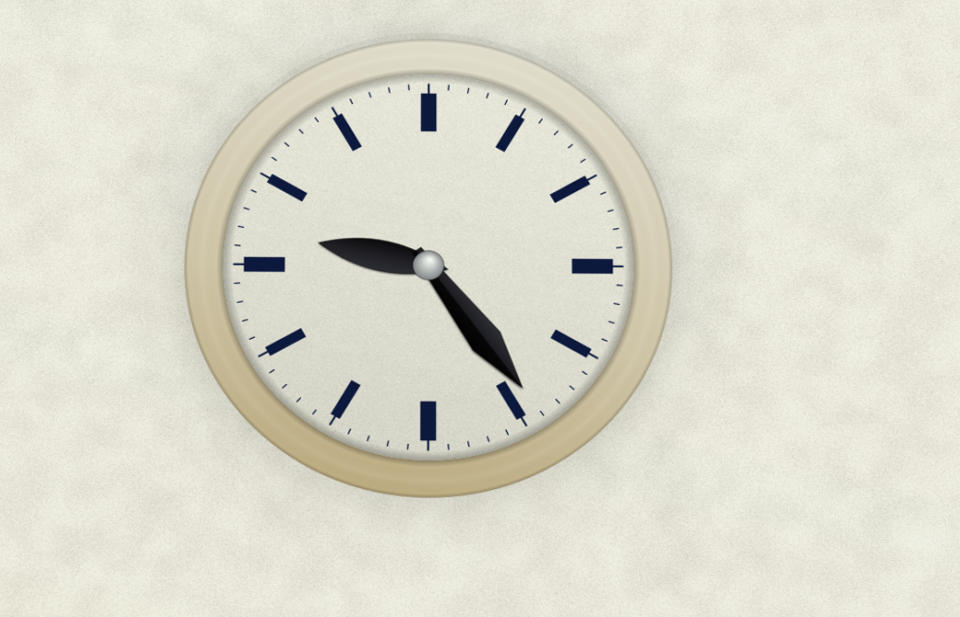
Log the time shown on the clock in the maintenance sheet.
9:24
